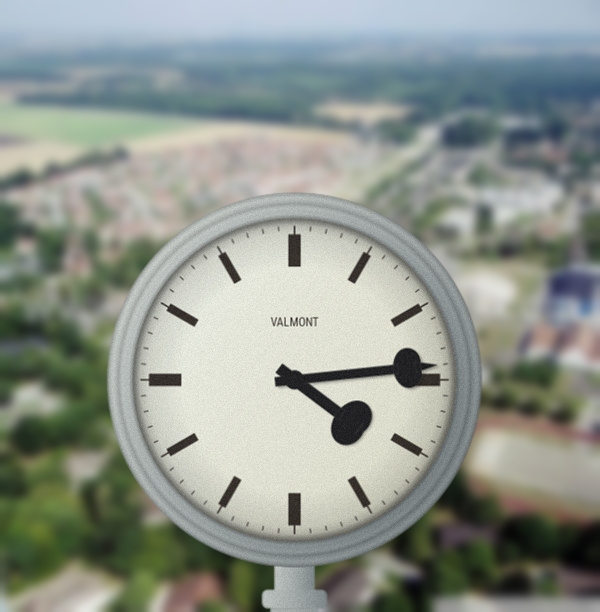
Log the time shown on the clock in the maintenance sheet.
4:14
